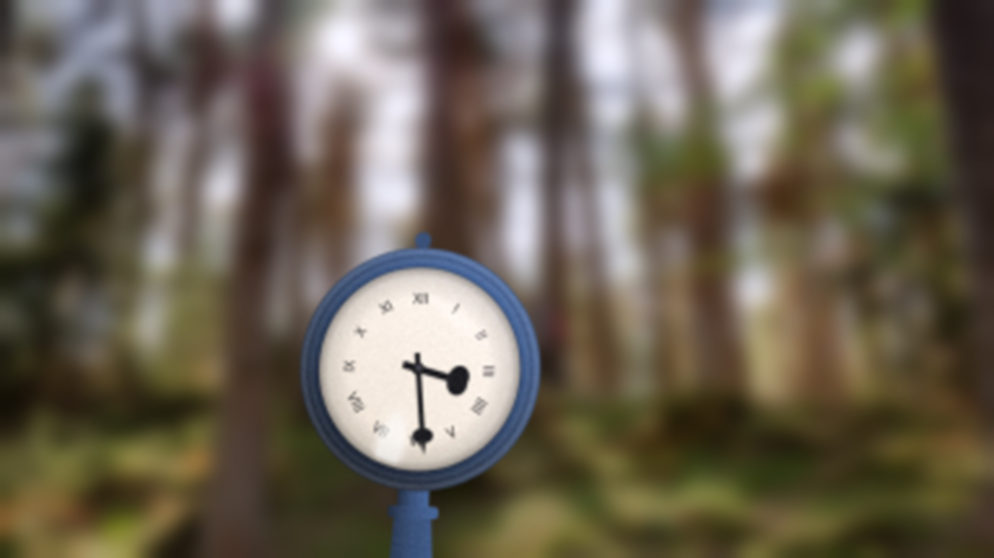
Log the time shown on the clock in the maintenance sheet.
3:29
